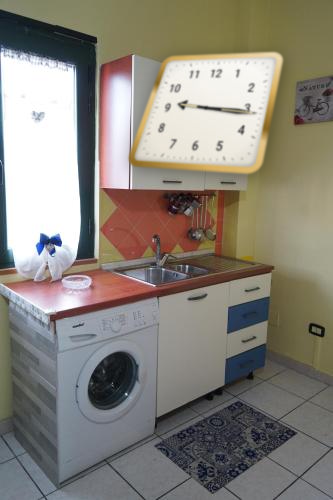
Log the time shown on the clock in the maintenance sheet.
9:16
